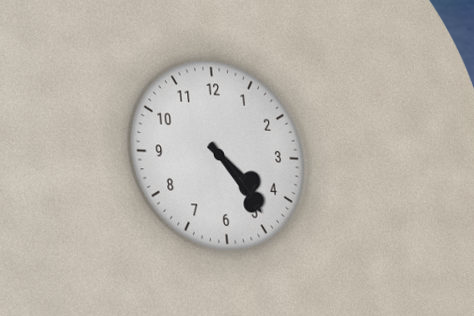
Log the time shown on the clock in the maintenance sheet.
4:24
